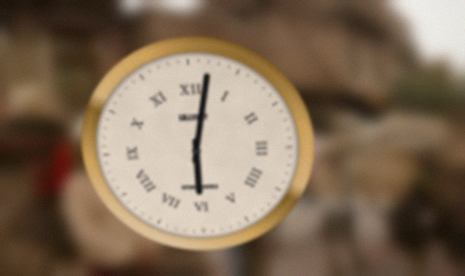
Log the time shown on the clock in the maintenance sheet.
6:02
